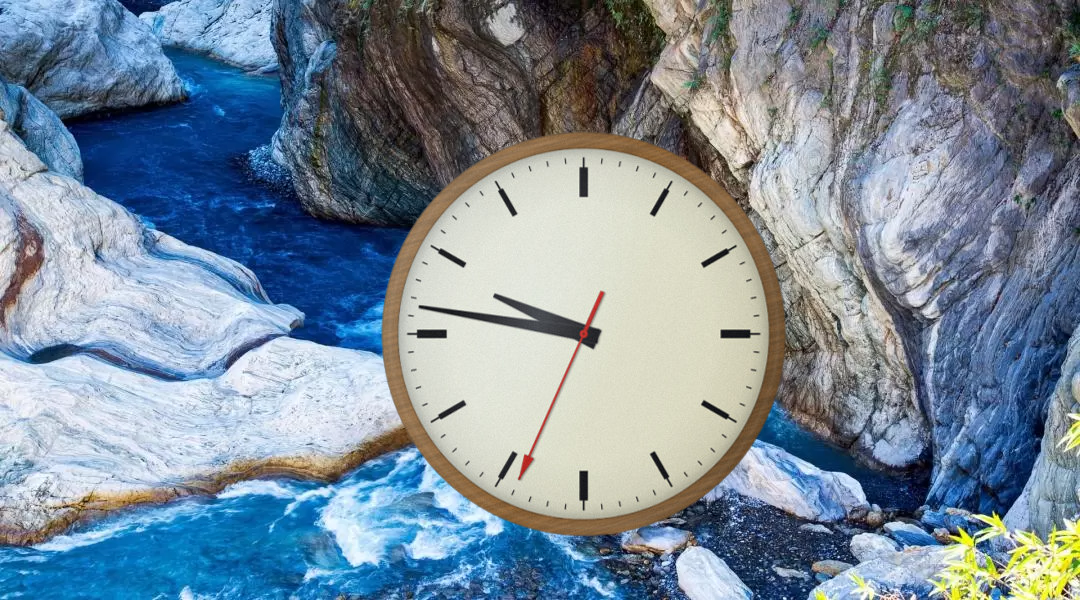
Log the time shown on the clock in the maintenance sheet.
9:46:34
